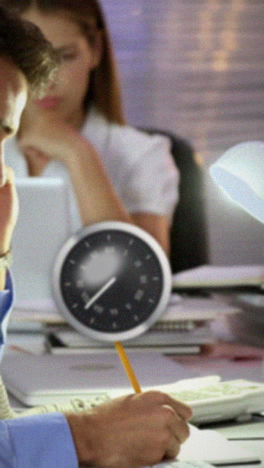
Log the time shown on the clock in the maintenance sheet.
7:38
